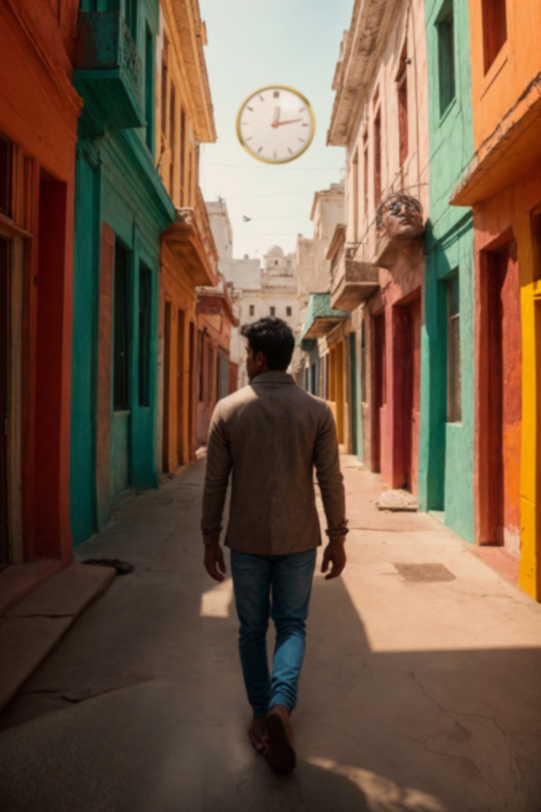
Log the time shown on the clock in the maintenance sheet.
12:13
